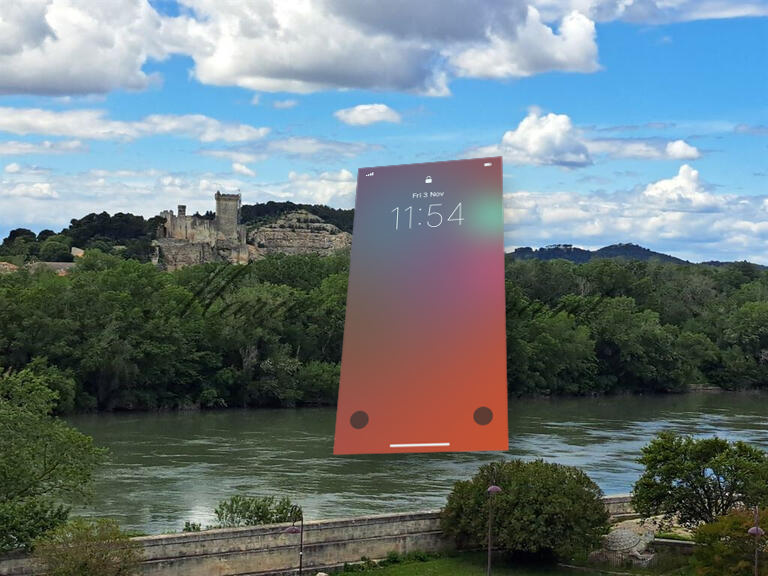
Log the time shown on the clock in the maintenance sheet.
11:54
